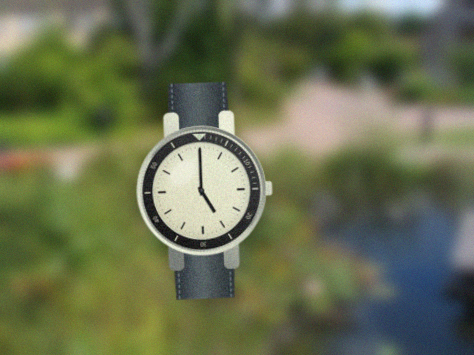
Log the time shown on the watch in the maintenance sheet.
5:00
